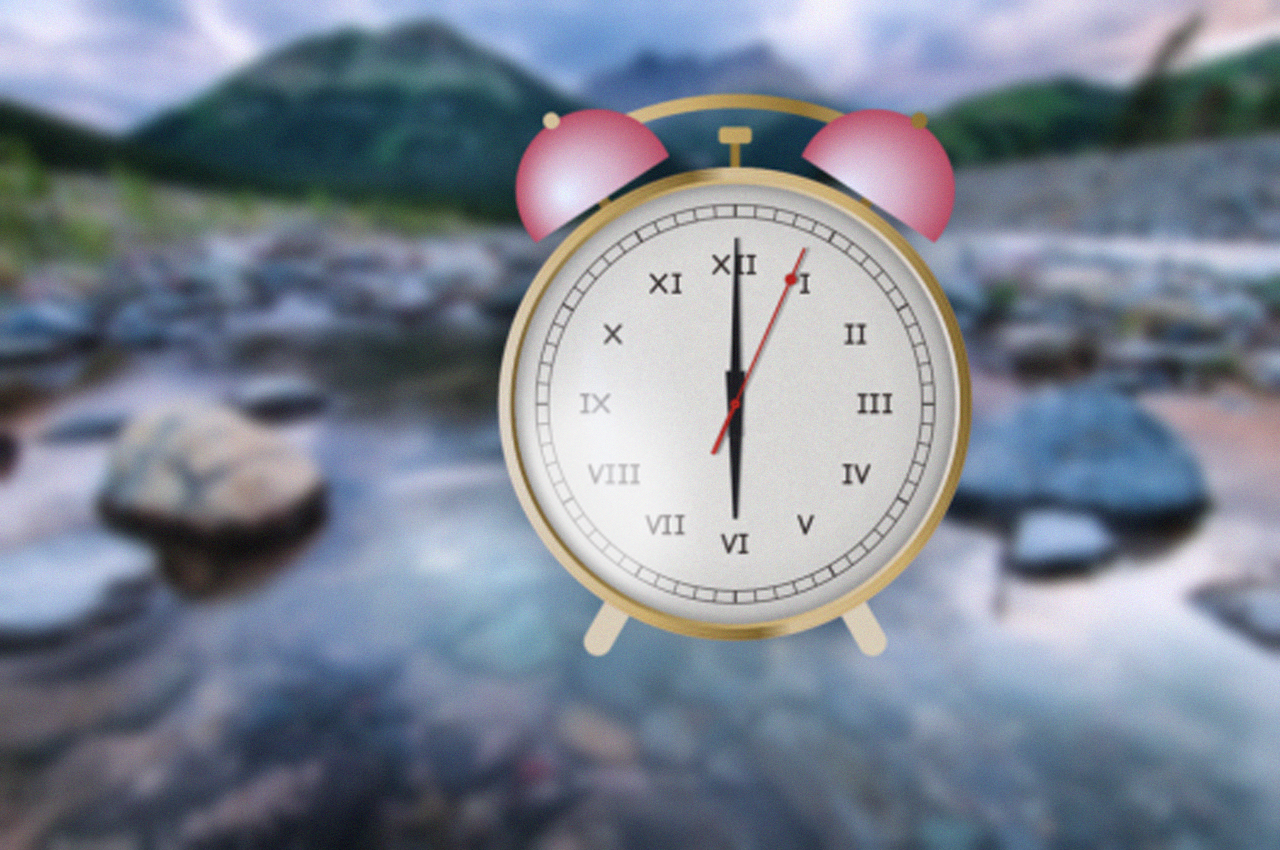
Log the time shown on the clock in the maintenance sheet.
6:00:04
